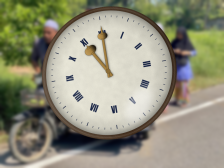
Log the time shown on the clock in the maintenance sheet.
11:00
